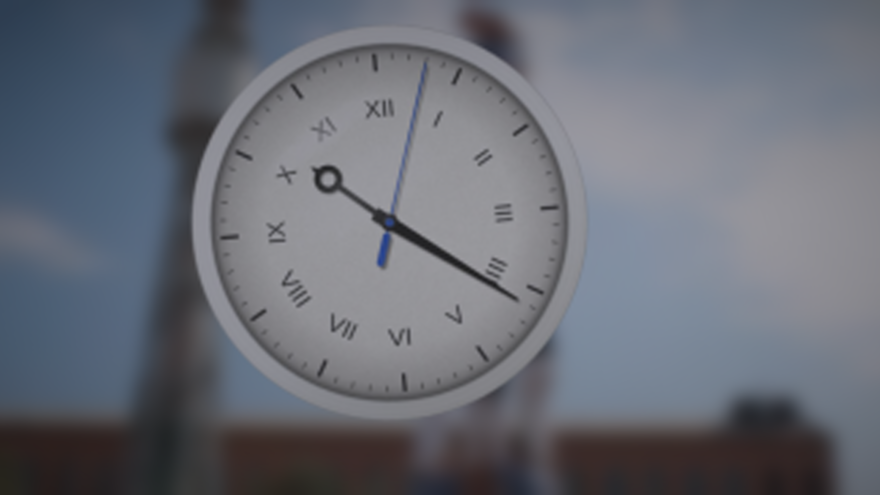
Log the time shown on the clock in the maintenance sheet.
10:21:03
